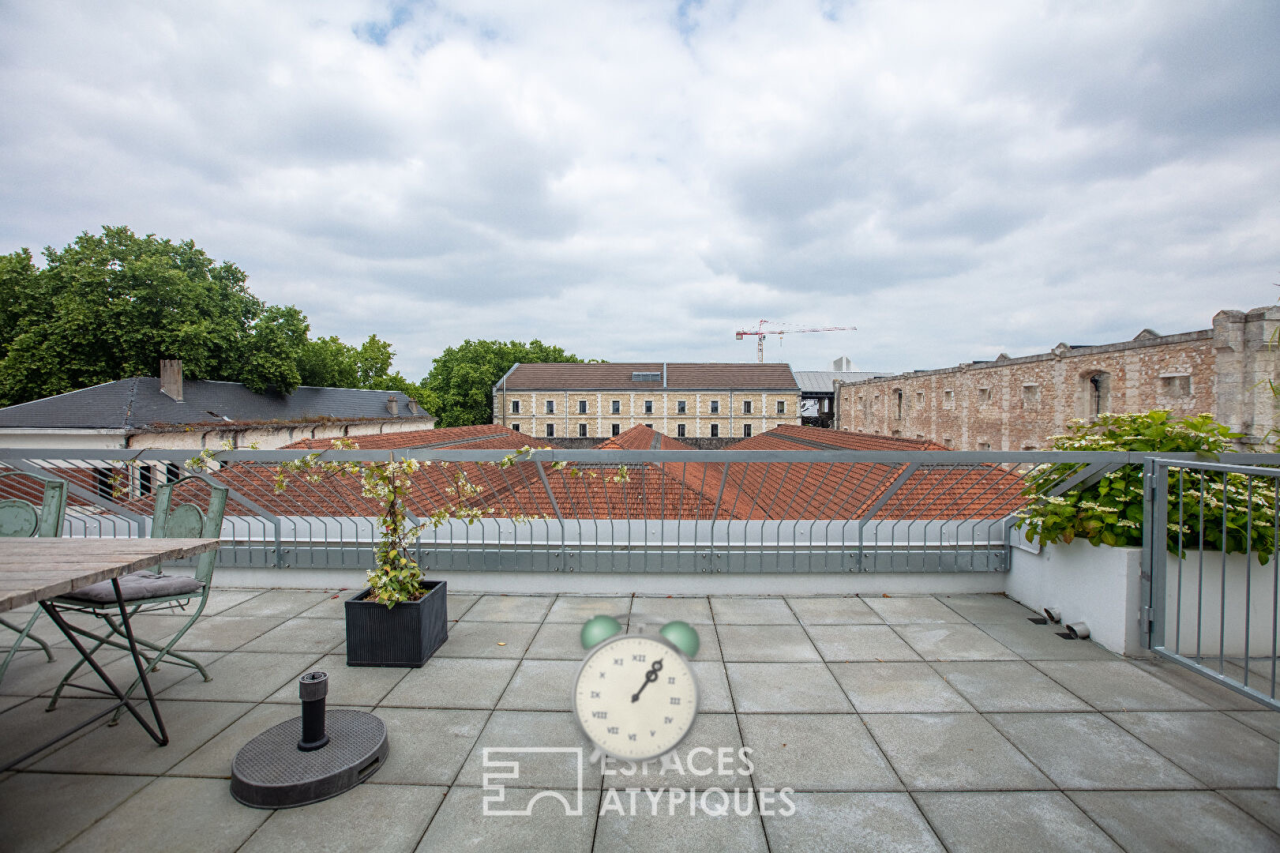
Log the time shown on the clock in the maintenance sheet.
1:05
